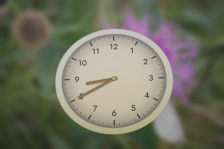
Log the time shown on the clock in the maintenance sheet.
8:40
